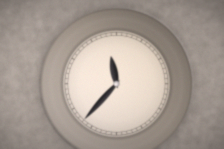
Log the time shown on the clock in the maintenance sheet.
11:37
